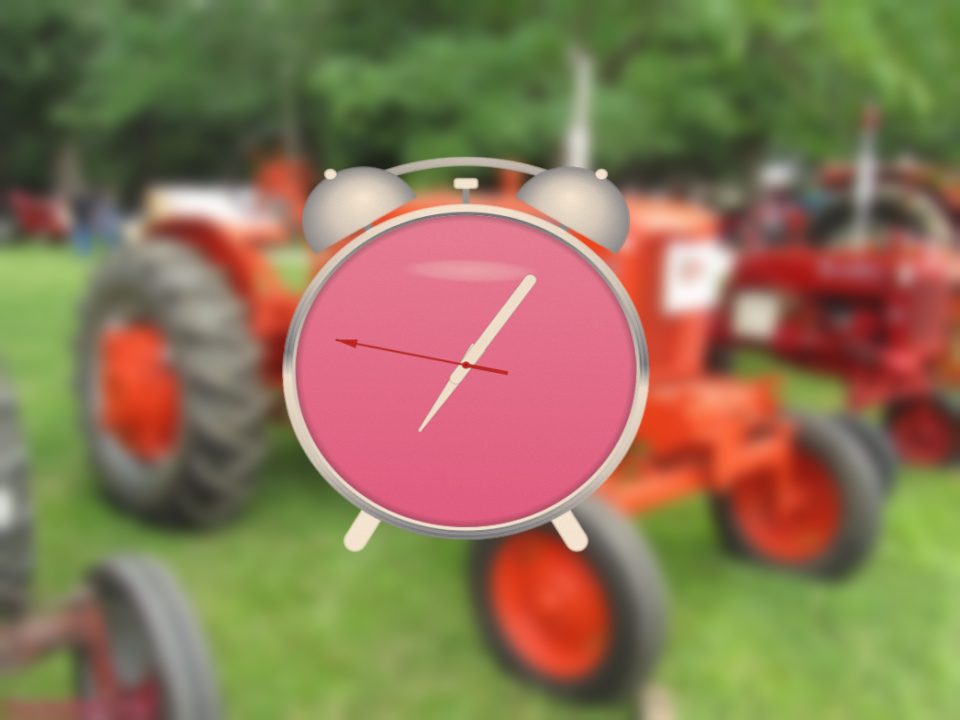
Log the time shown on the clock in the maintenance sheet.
7:05:47
